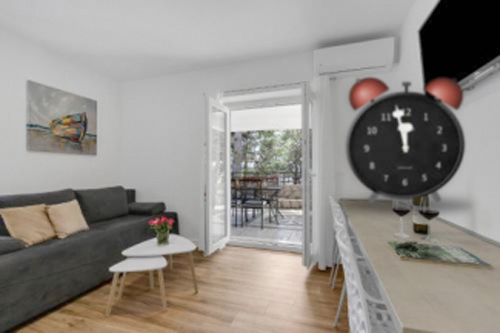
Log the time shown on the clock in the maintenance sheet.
11:58
